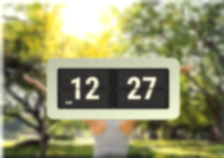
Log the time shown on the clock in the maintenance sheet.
12:27
